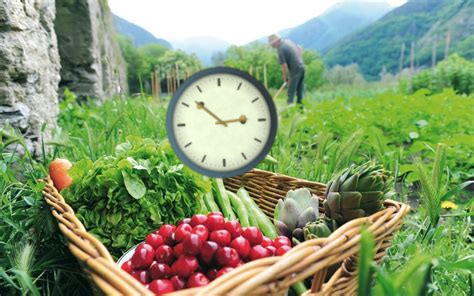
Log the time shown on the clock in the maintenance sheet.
2:52
